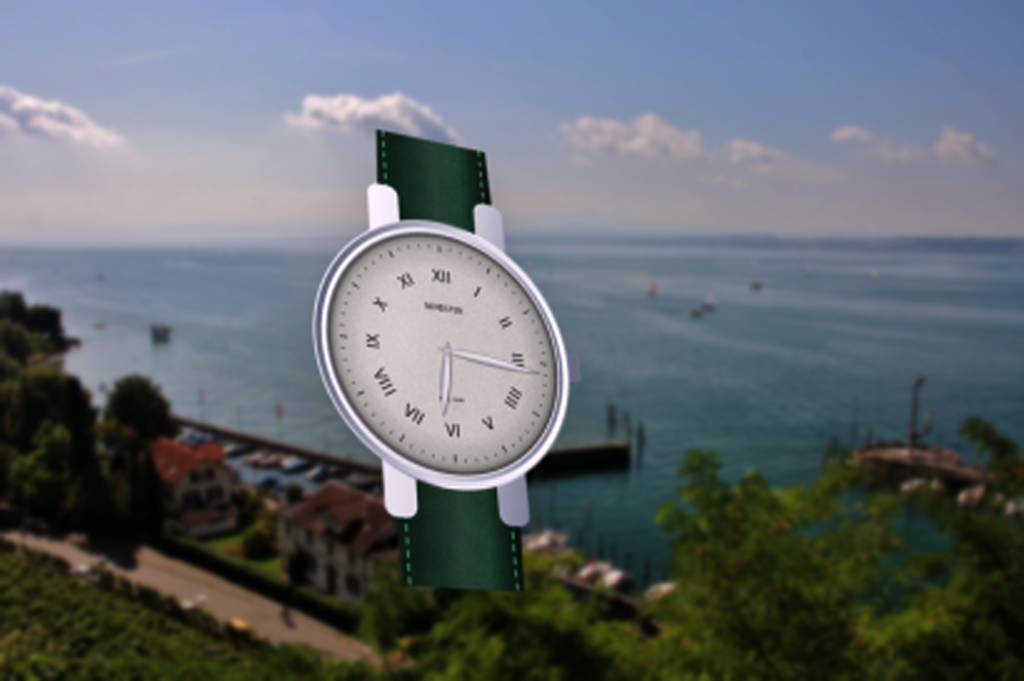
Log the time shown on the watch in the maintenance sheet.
6:16
